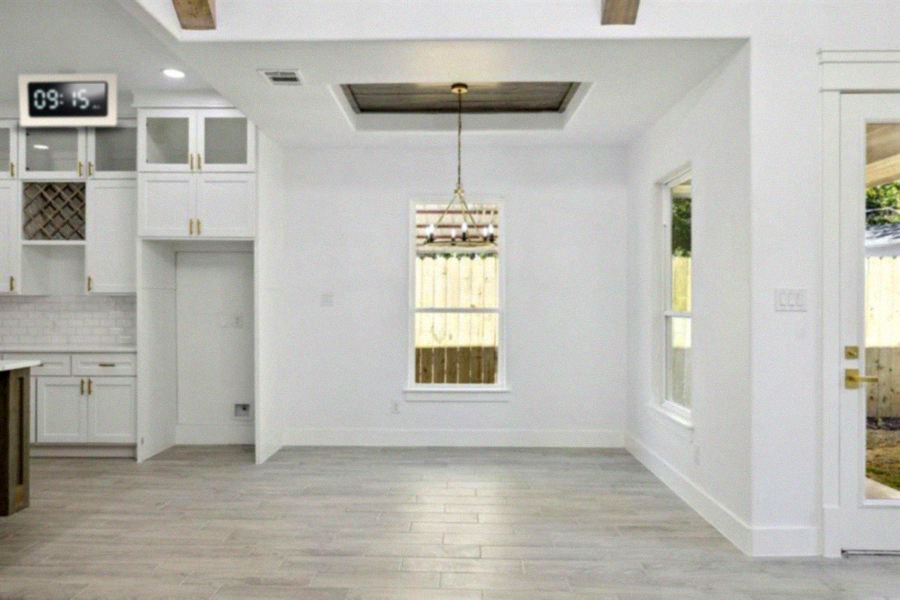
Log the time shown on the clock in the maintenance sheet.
9:15
